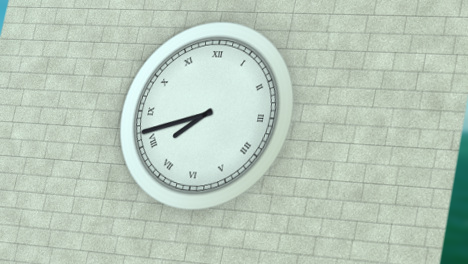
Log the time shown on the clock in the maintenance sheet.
7:42
